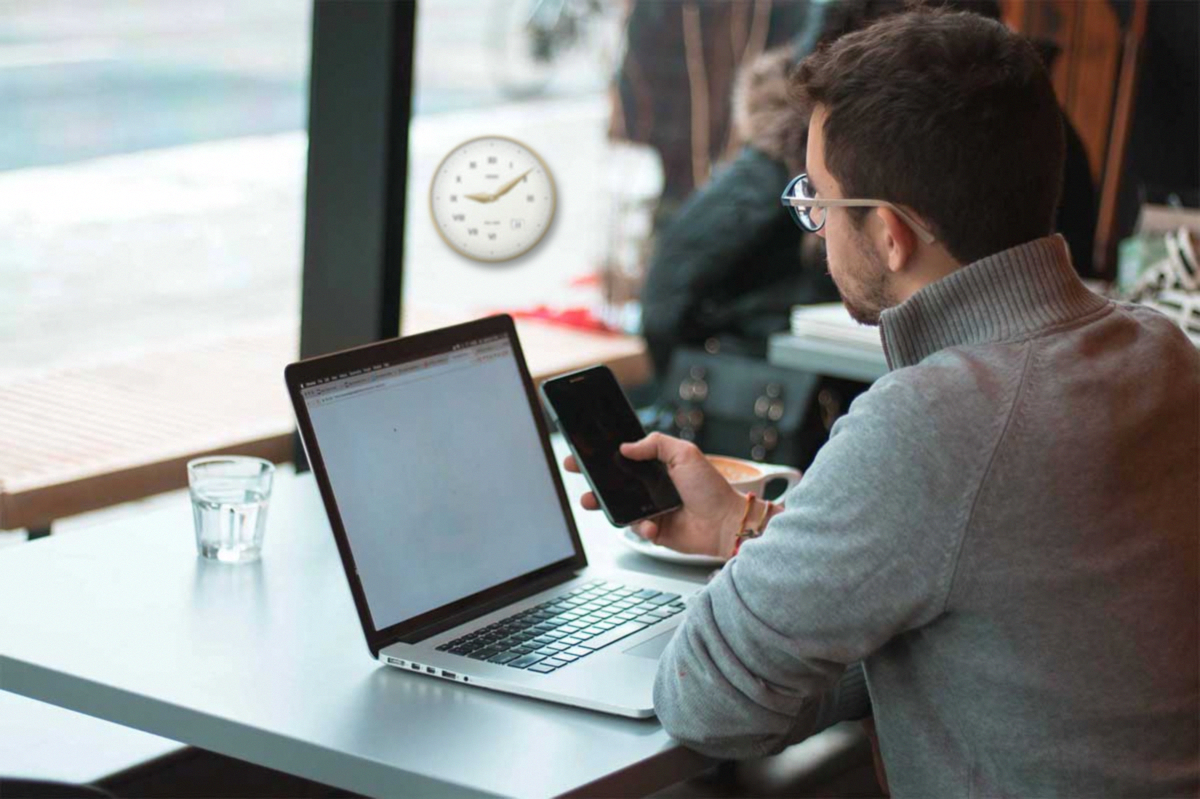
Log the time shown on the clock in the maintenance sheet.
9:09
